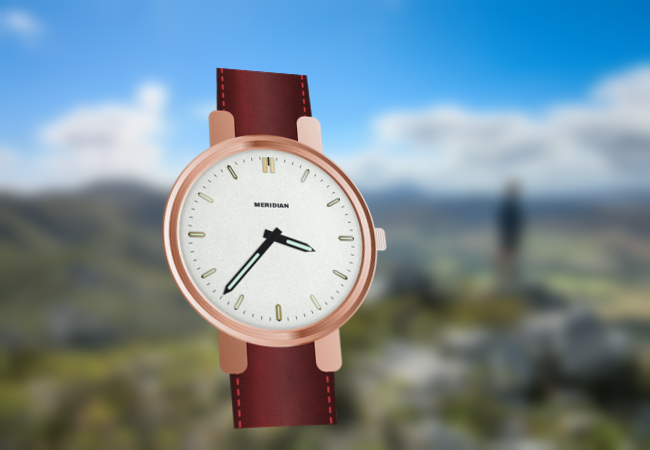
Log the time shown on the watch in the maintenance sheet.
3:37
